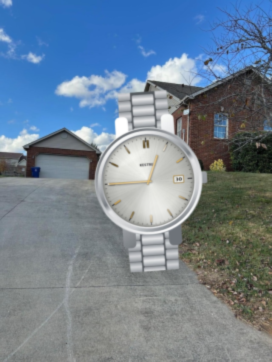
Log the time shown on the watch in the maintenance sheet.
12:45
